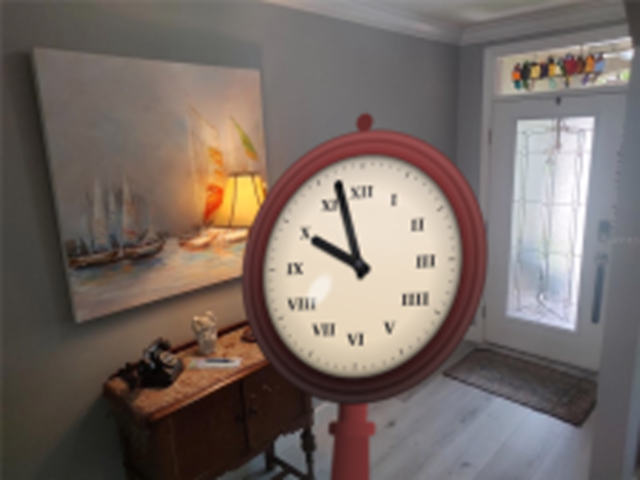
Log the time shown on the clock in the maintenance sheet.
9:57
